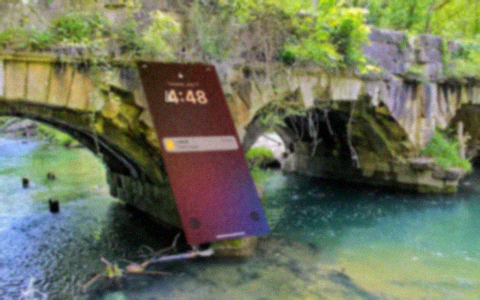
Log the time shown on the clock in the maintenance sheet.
4:48
